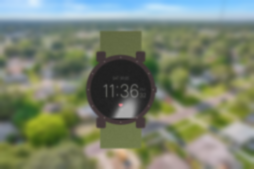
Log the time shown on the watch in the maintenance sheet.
11:36
